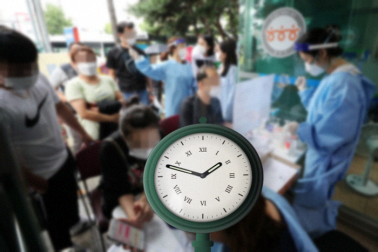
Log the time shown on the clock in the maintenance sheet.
1:48
